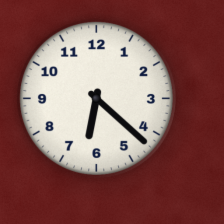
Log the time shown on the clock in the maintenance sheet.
6:22
